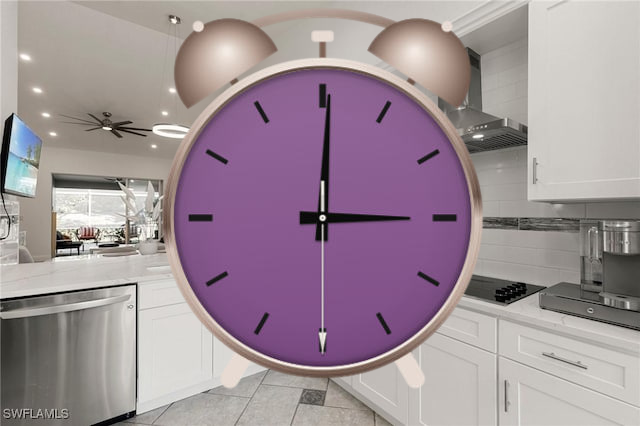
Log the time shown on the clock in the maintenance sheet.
3:00:30
